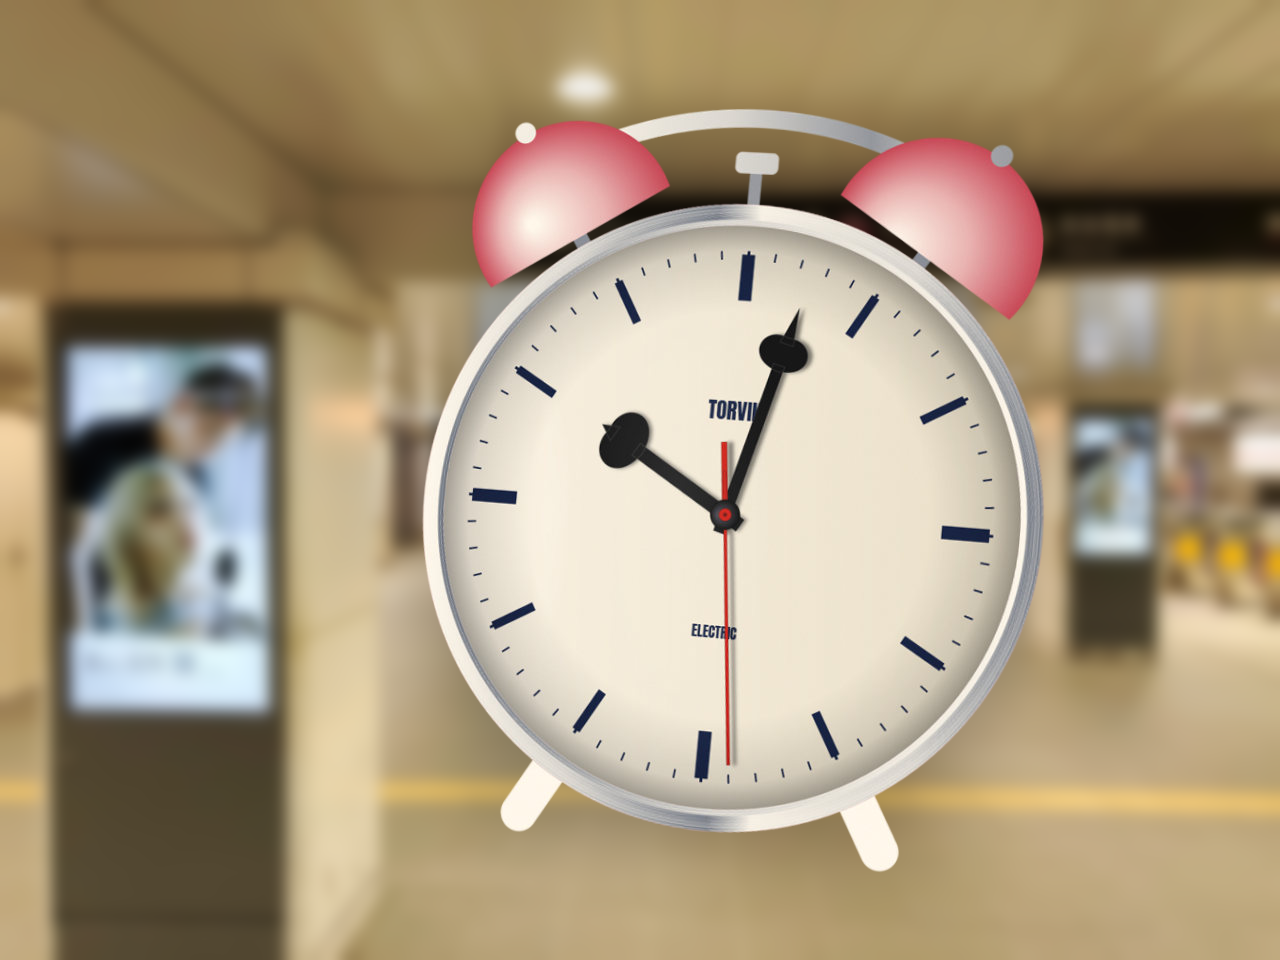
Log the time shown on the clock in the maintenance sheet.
10:02:29
